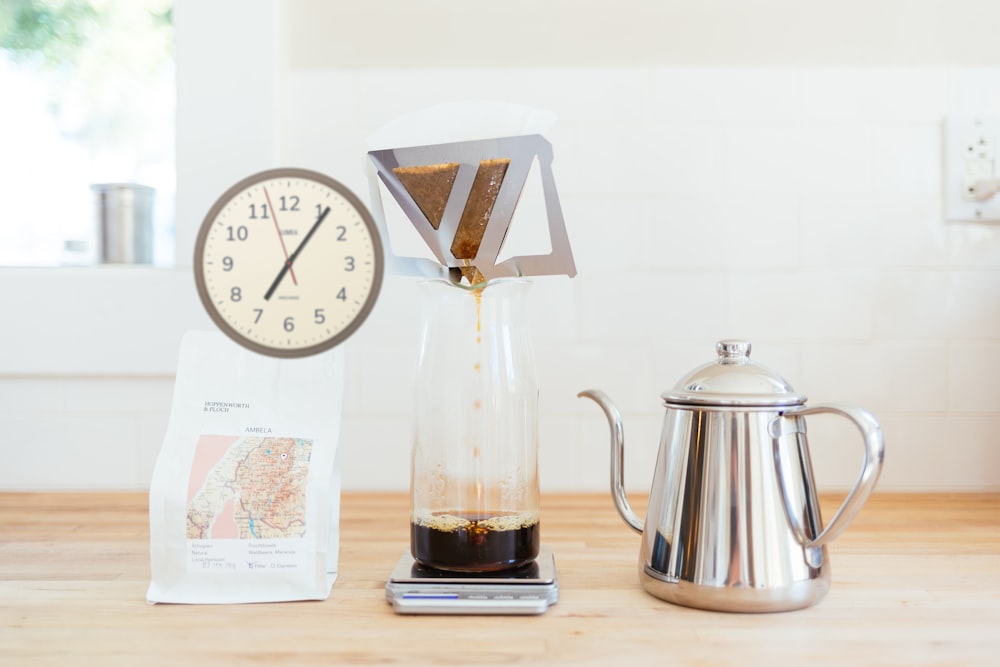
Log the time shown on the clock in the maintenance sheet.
7:05:57
